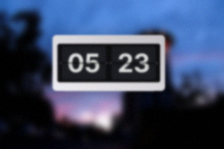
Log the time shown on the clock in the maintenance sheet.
5:23
